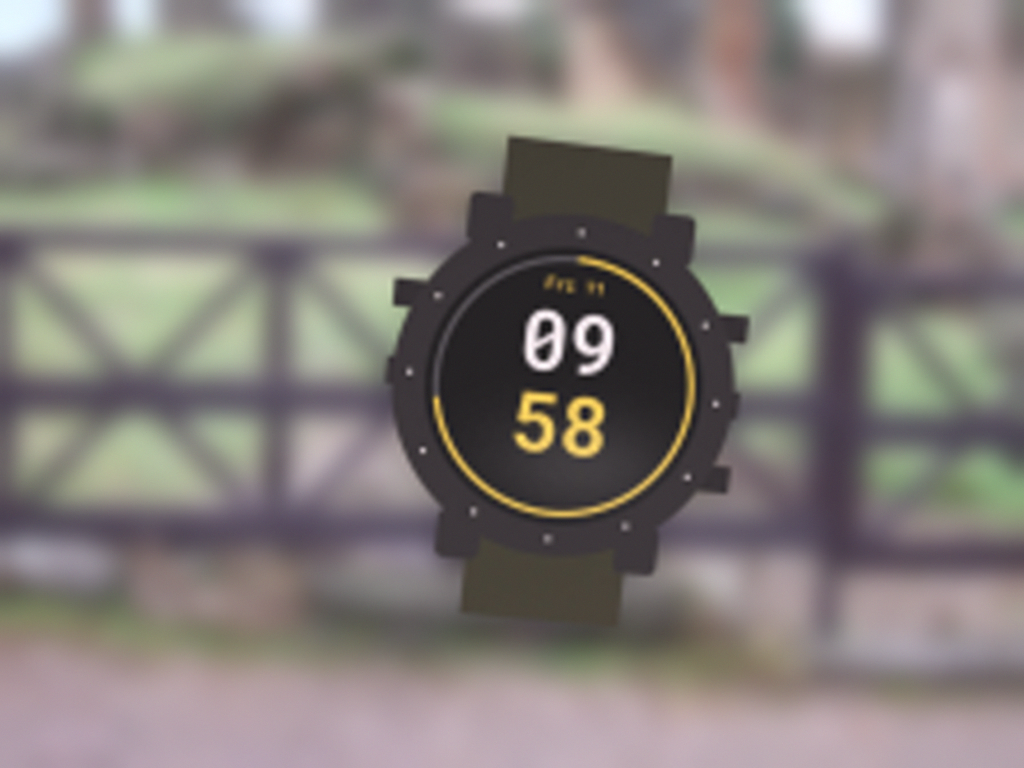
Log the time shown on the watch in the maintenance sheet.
9:58
